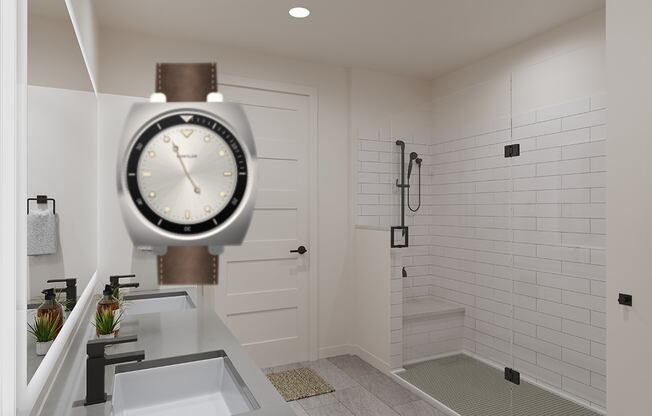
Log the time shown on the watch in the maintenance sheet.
4:56
